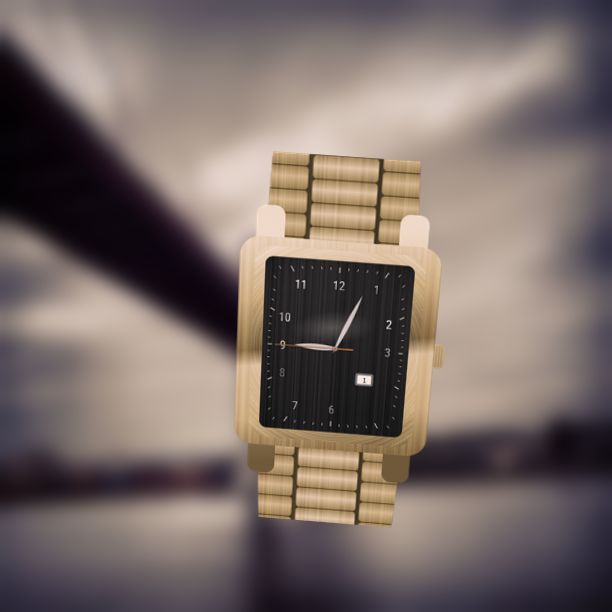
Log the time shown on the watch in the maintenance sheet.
9:03:45
